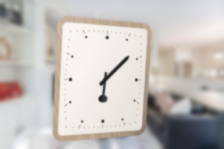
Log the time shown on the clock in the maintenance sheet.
6:08
